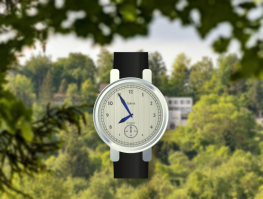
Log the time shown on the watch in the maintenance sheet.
7:55
